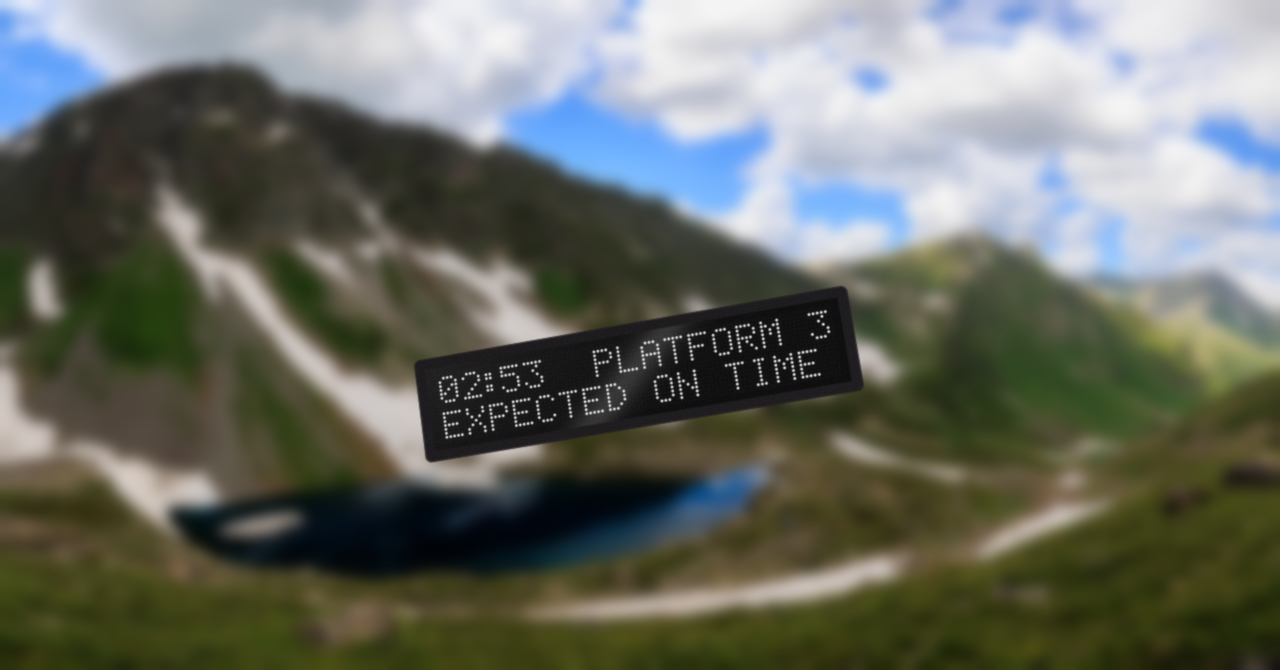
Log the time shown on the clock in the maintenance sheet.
2:53
